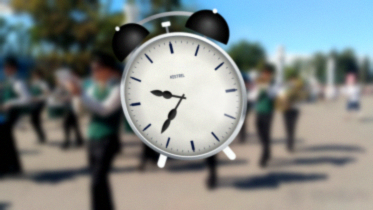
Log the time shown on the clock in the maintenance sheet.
9:37
